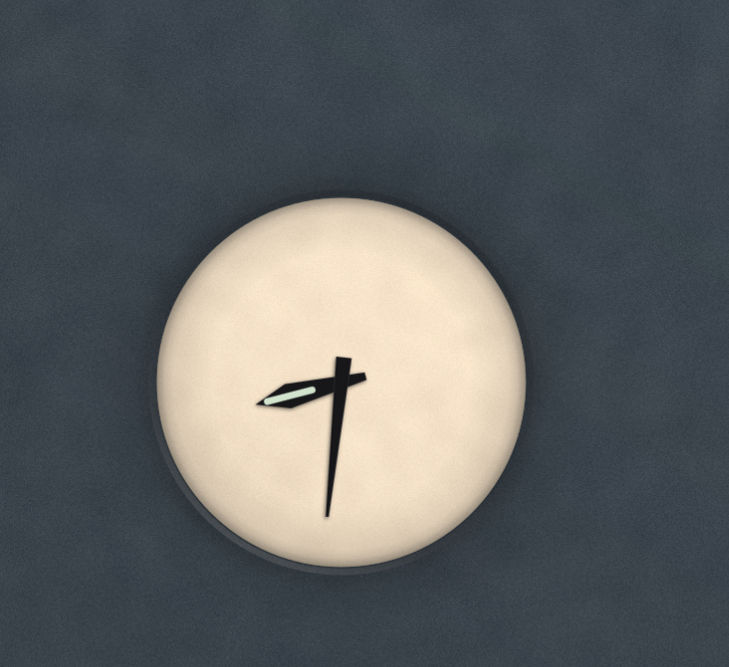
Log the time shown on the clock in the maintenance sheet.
8:31
